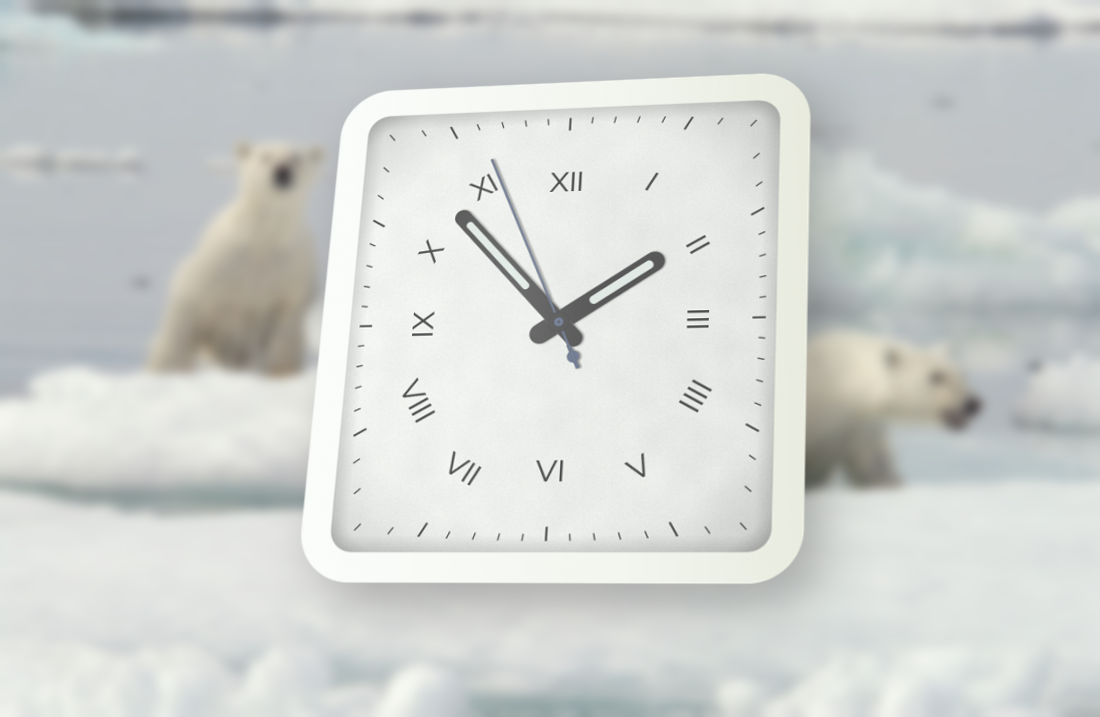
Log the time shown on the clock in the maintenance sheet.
1:52:56
